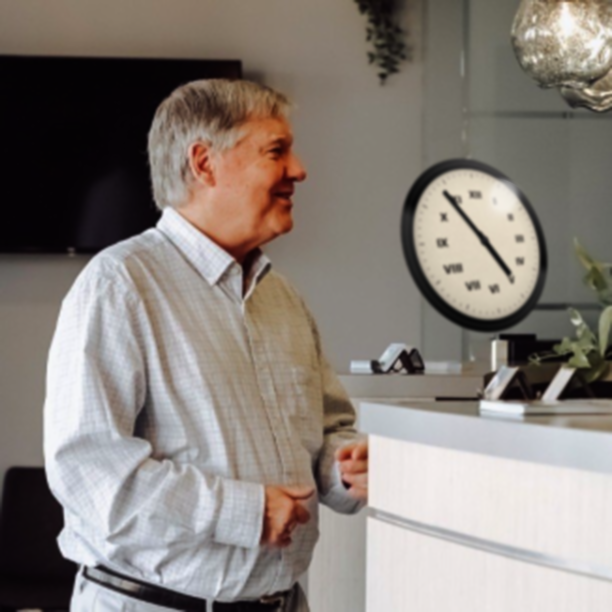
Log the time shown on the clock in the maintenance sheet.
4:54
